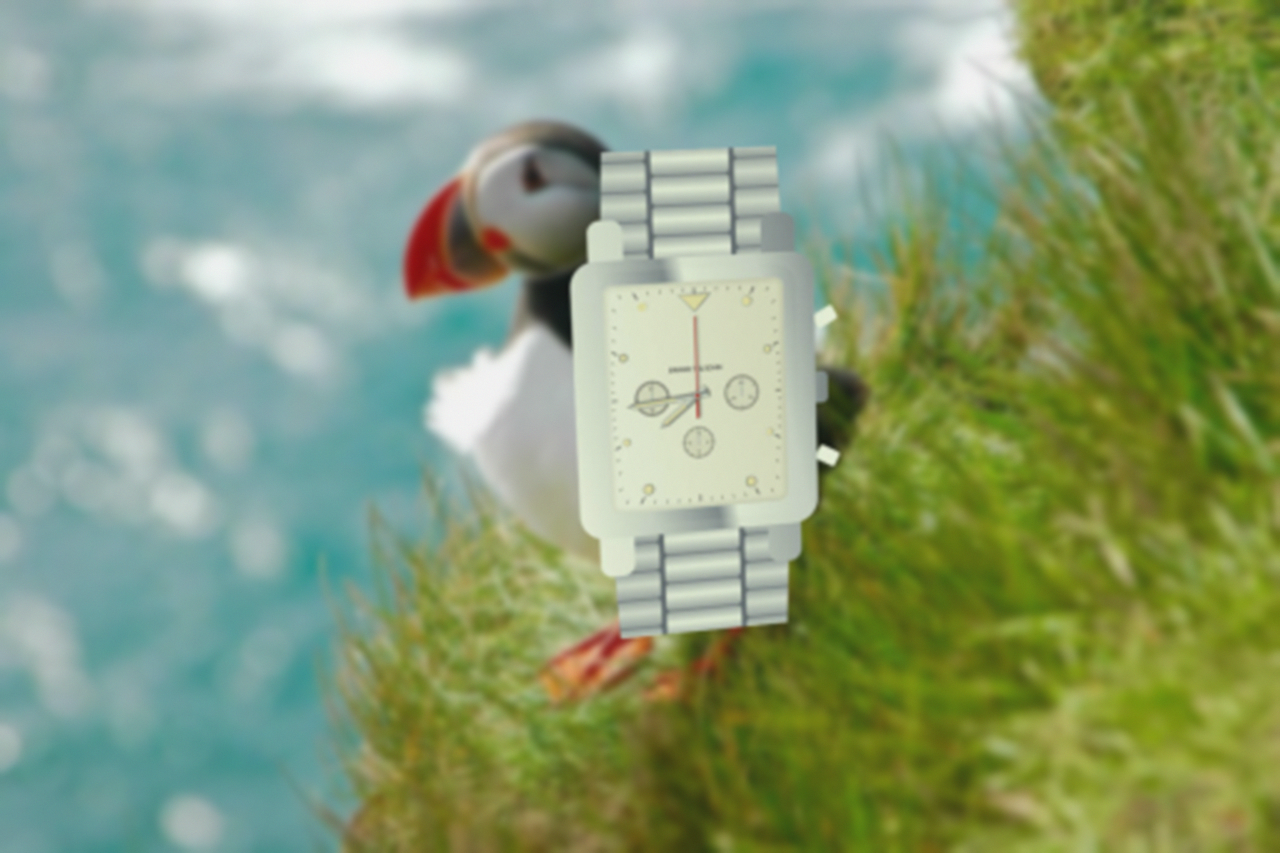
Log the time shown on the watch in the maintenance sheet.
7:44
